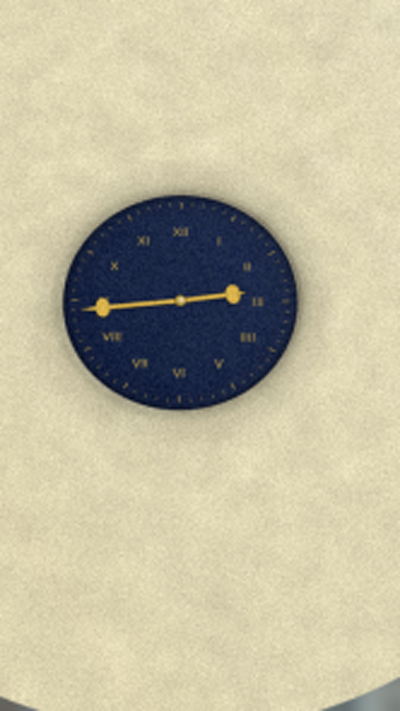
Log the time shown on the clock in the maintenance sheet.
2:44
